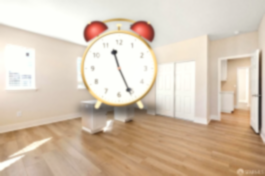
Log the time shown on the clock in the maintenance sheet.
11:26
